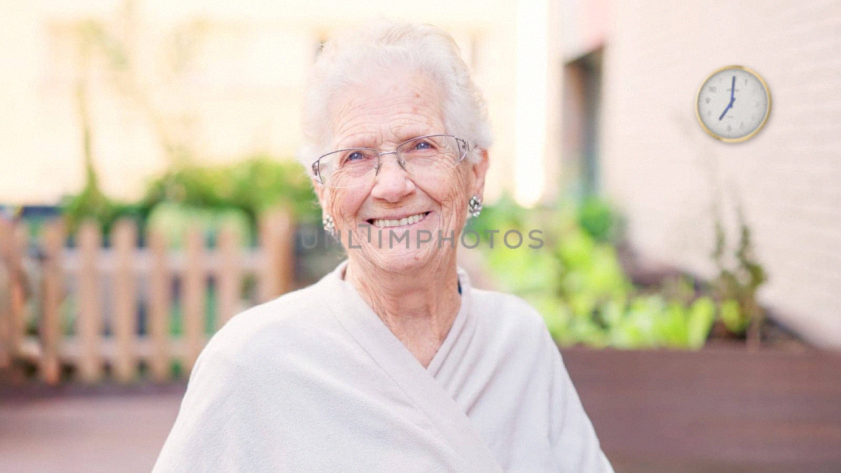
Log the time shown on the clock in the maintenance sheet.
7:00
